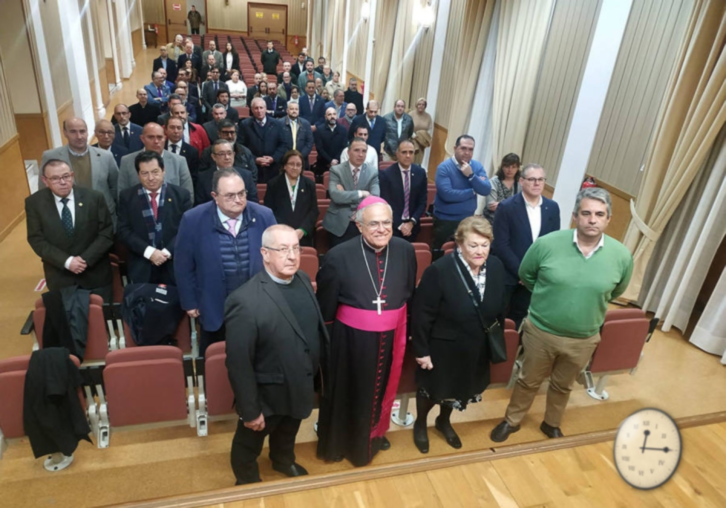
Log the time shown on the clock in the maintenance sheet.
12:15
